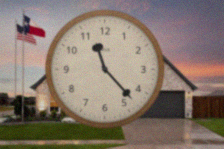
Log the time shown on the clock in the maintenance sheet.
11:23
